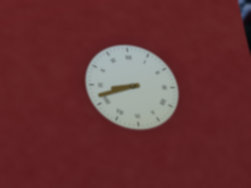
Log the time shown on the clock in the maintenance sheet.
8:42
